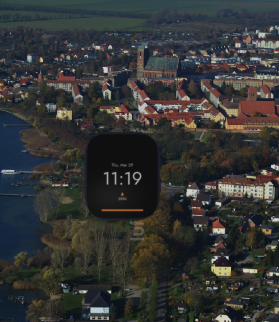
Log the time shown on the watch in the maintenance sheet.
11:19
